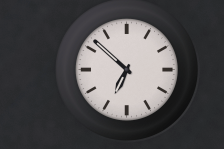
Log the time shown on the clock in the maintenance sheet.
6:52
